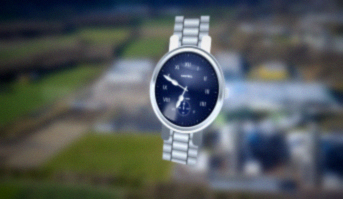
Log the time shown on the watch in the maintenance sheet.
6:49
